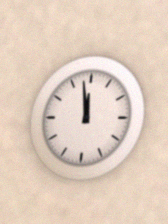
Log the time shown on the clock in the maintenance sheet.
11:58
